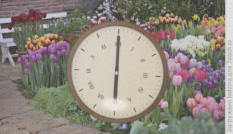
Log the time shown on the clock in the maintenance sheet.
6:00
